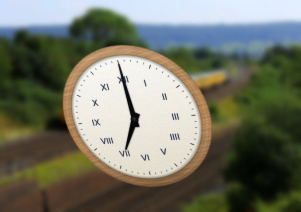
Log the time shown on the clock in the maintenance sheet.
7:00
